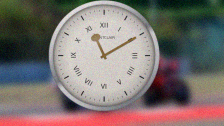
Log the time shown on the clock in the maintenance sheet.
11:10
